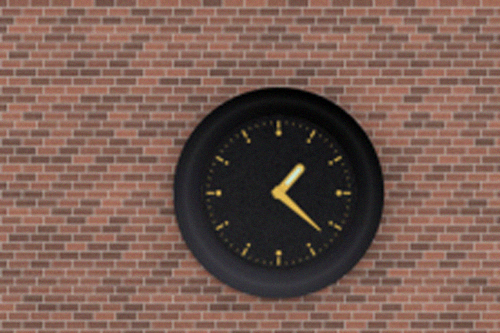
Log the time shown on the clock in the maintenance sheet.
1:22
